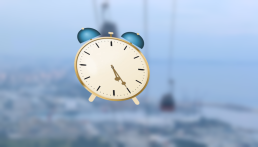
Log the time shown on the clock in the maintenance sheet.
5:25
